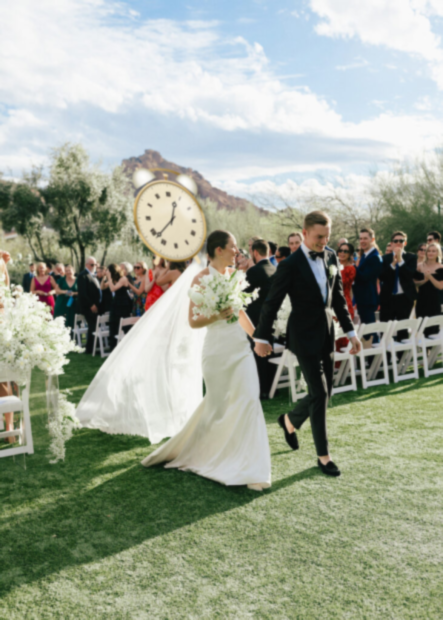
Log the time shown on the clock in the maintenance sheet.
12:38
